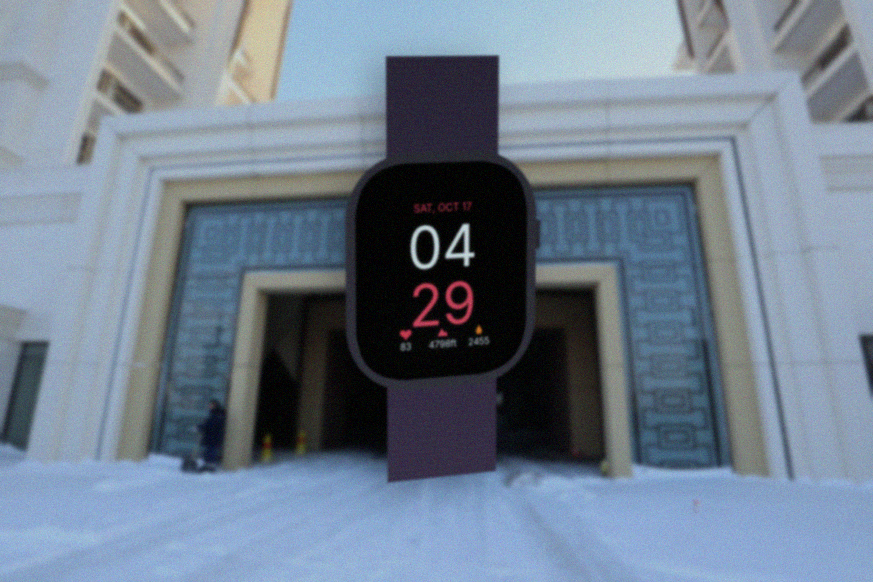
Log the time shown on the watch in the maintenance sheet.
4:29
